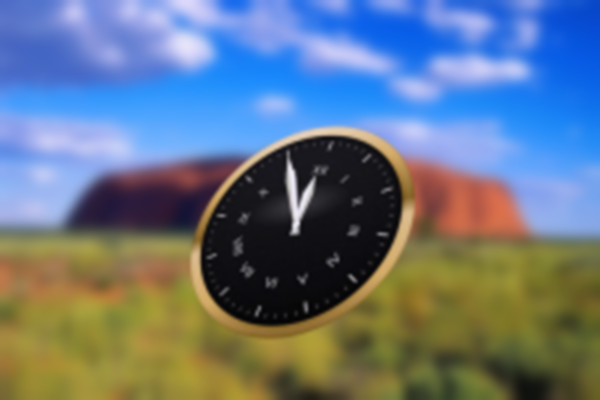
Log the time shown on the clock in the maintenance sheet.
11:55
